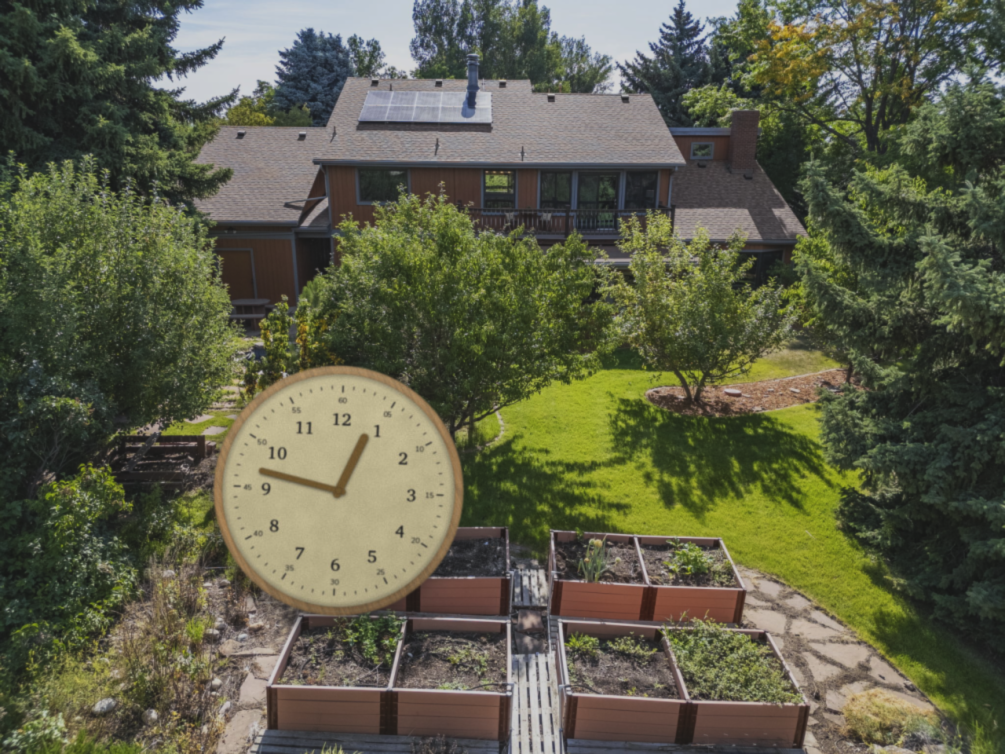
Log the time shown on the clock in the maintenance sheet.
12:47
